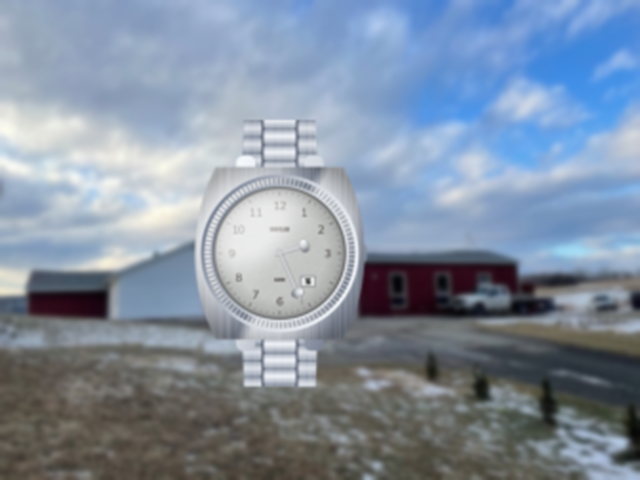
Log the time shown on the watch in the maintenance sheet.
2:26
